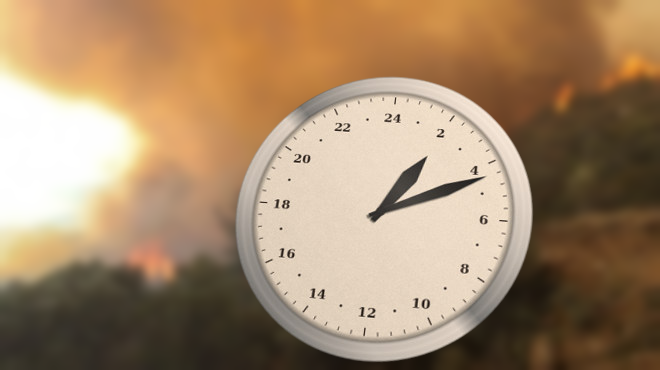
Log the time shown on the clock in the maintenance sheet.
2:11
